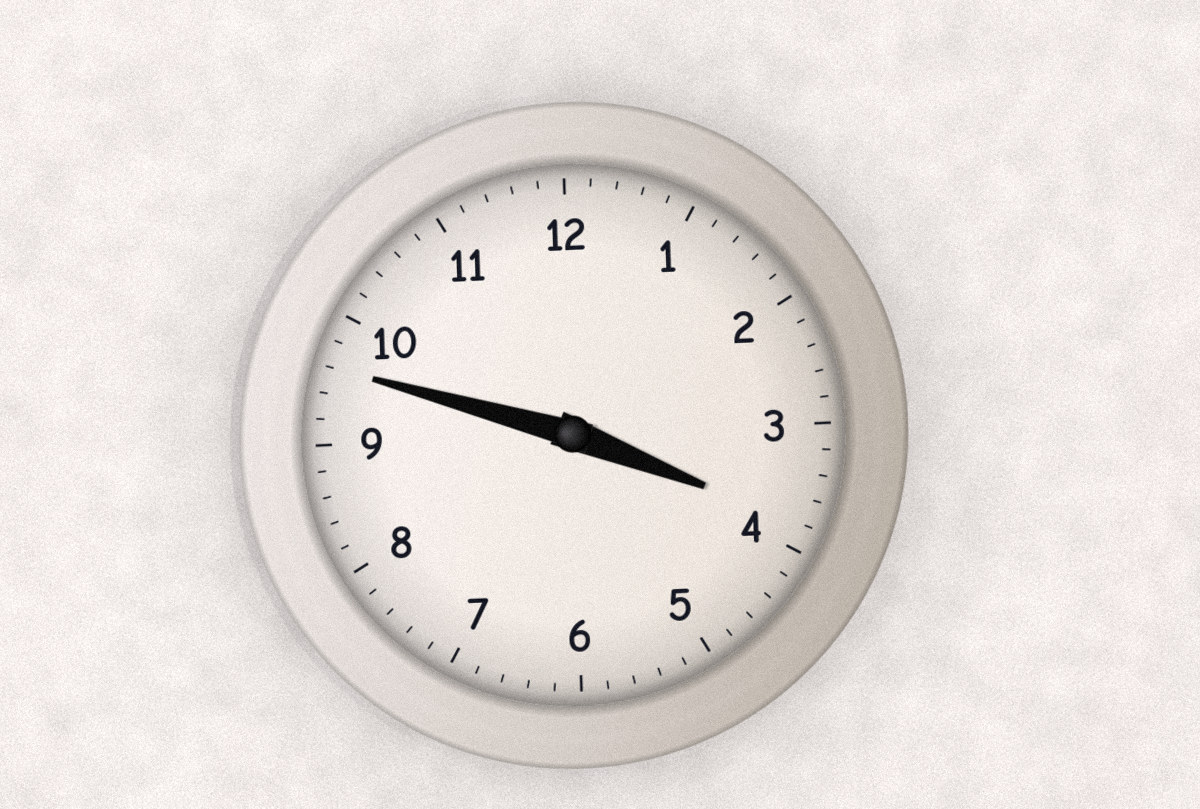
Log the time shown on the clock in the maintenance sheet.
3:48
